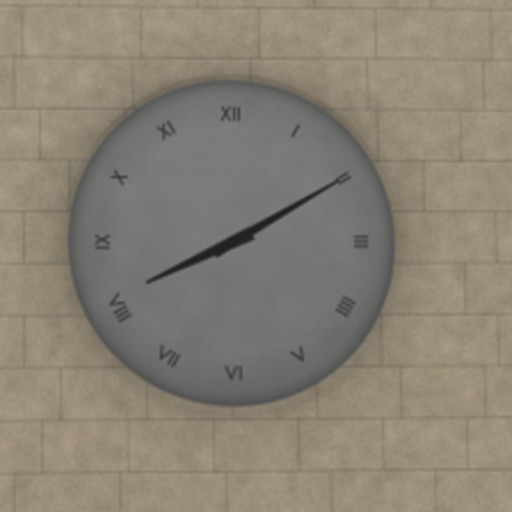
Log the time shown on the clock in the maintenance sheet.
8:10
